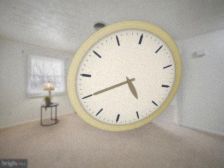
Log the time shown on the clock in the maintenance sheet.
4:40
